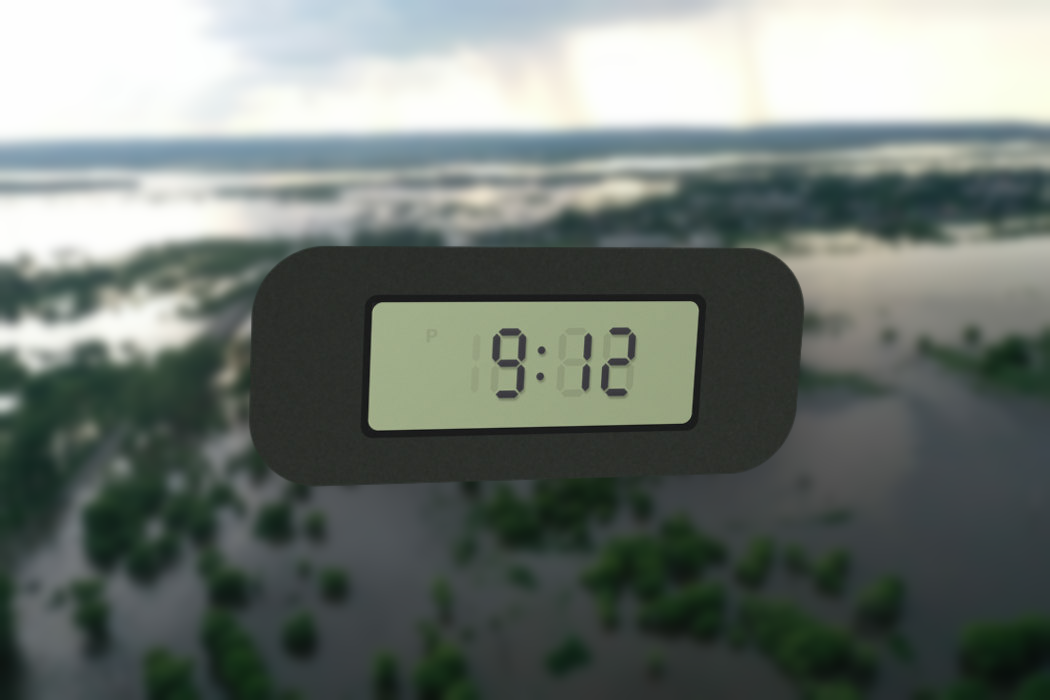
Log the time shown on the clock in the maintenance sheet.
9:12
